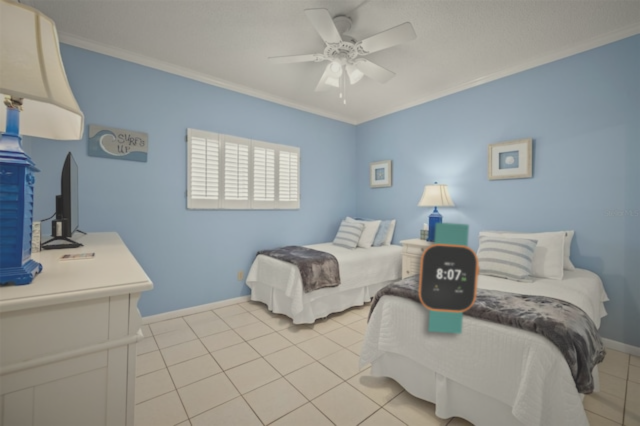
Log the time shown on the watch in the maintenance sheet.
8:07
